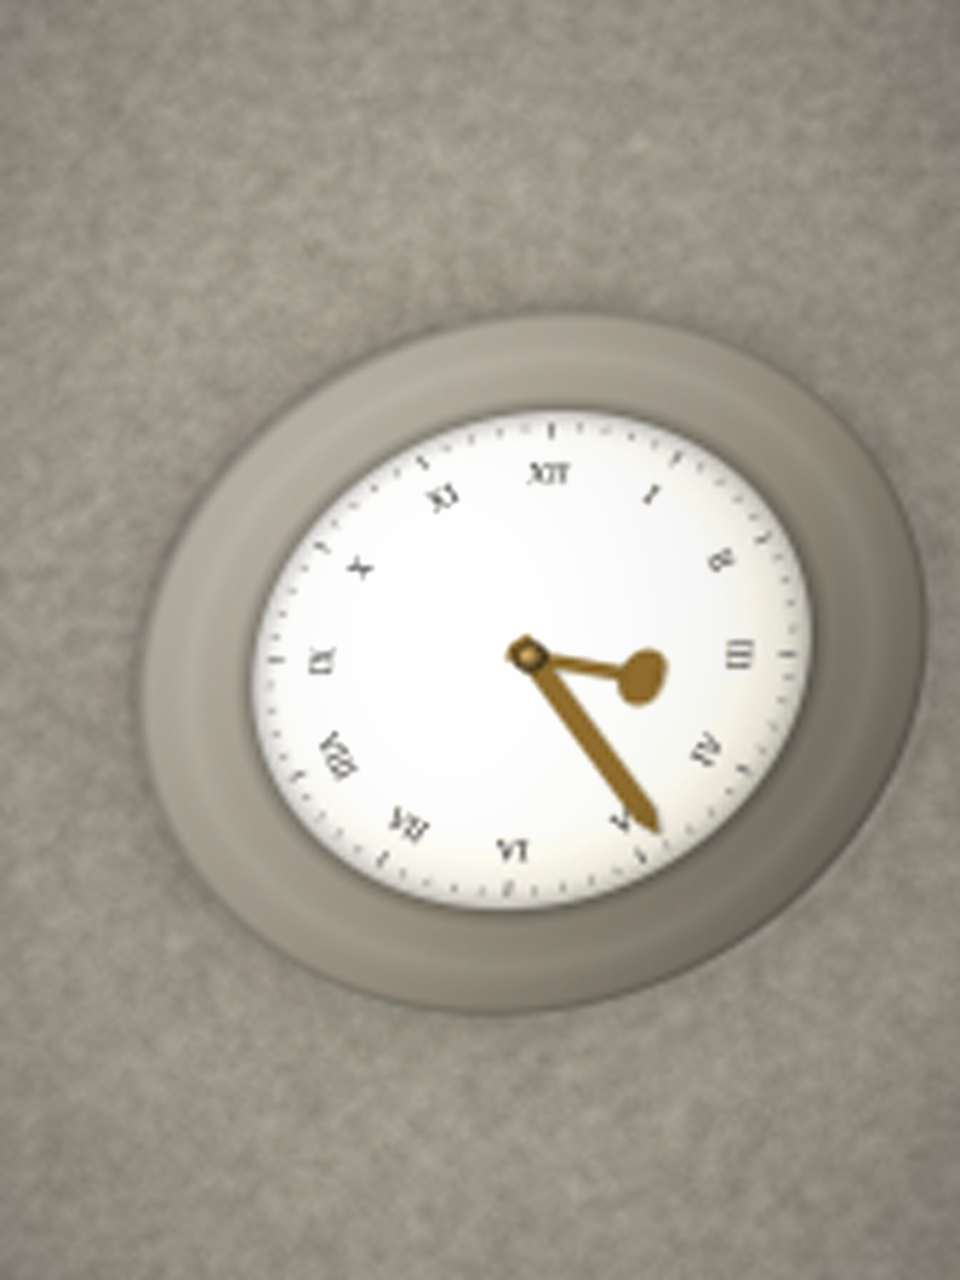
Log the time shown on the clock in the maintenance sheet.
3:24
